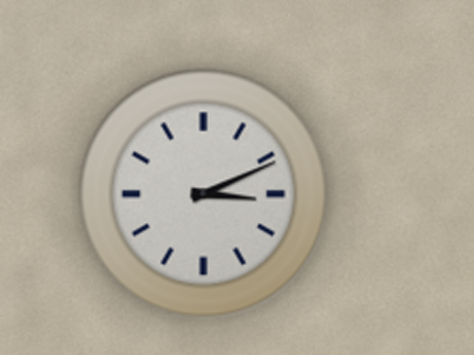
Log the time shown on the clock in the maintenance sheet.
3:11
